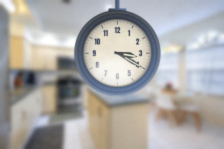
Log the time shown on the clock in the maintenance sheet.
3:20
